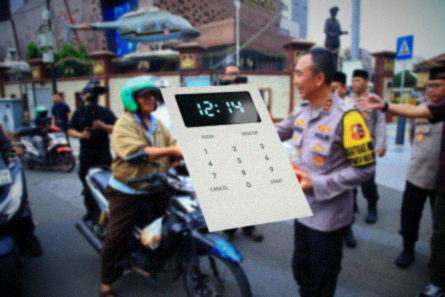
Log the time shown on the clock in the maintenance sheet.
12:14
